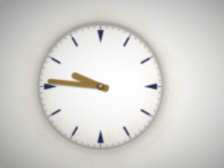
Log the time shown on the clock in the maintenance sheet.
9:46
